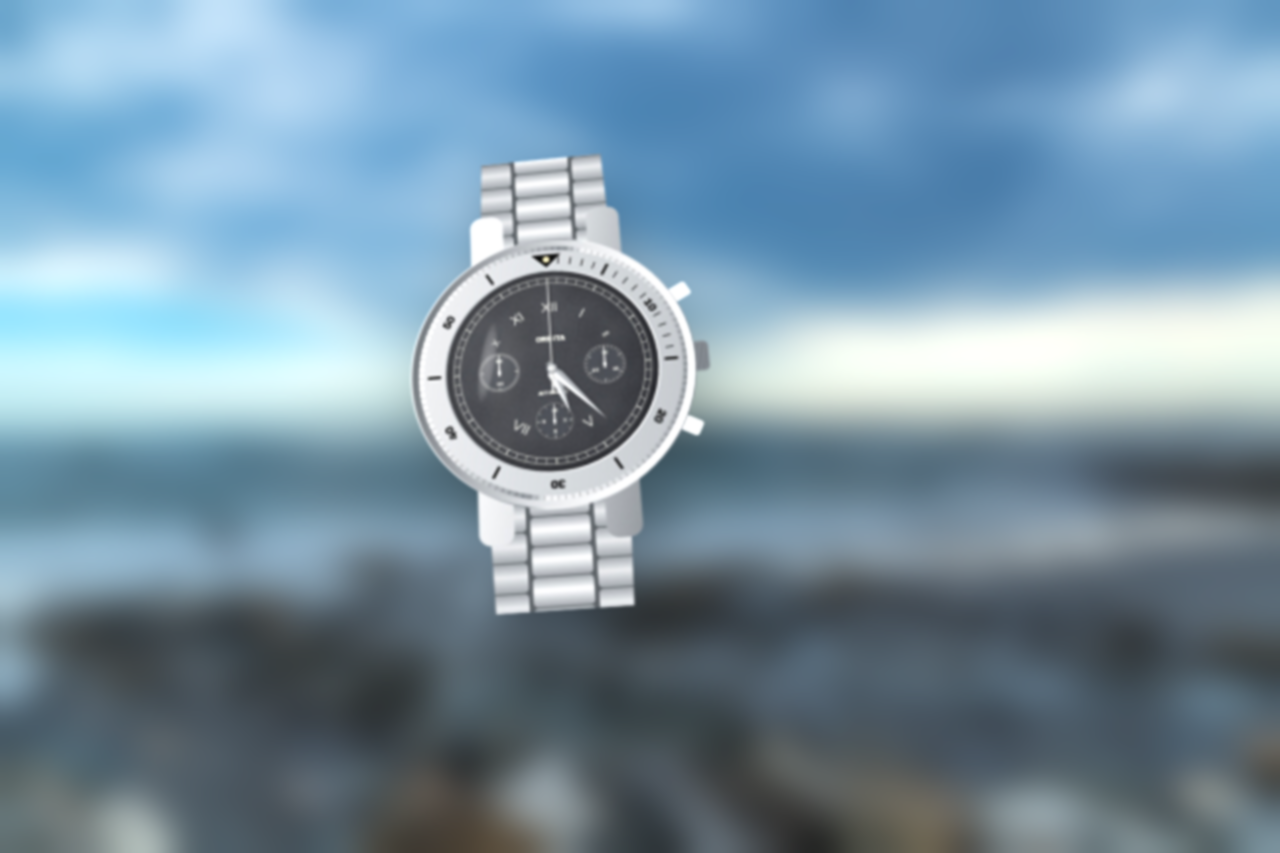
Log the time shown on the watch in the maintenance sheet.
5:23
